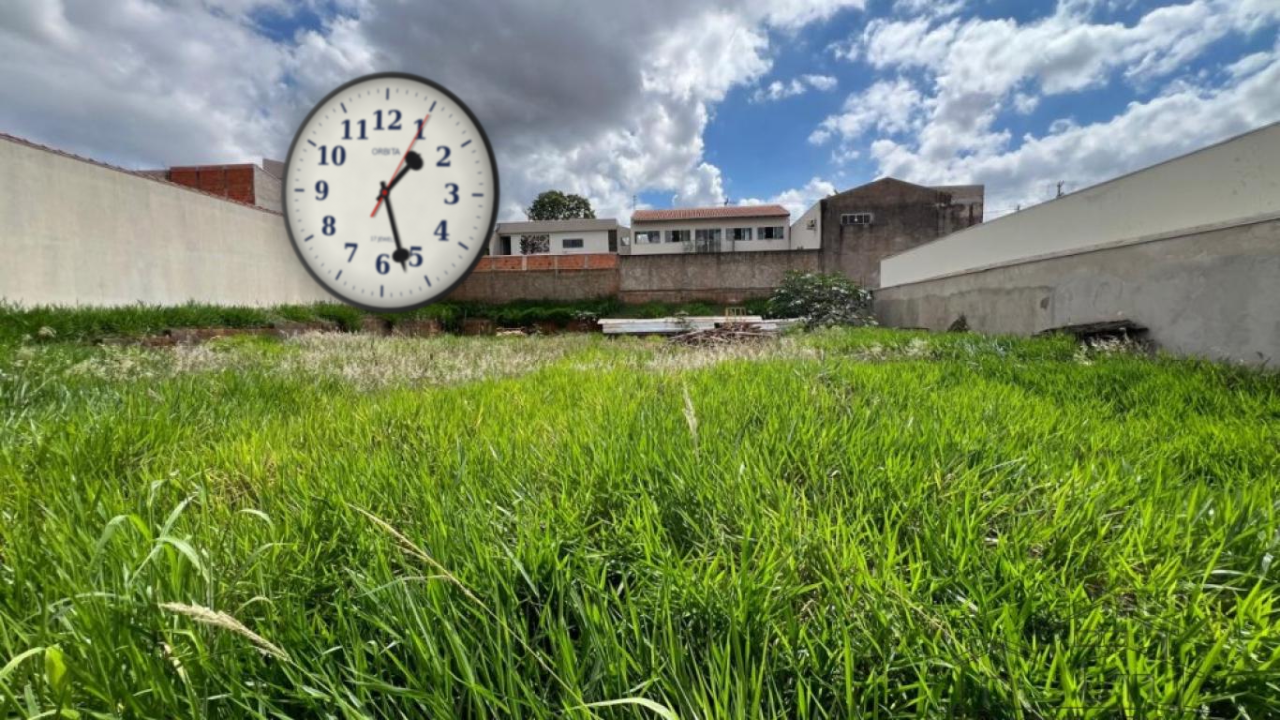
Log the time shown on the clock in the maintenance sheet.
1:27:05
